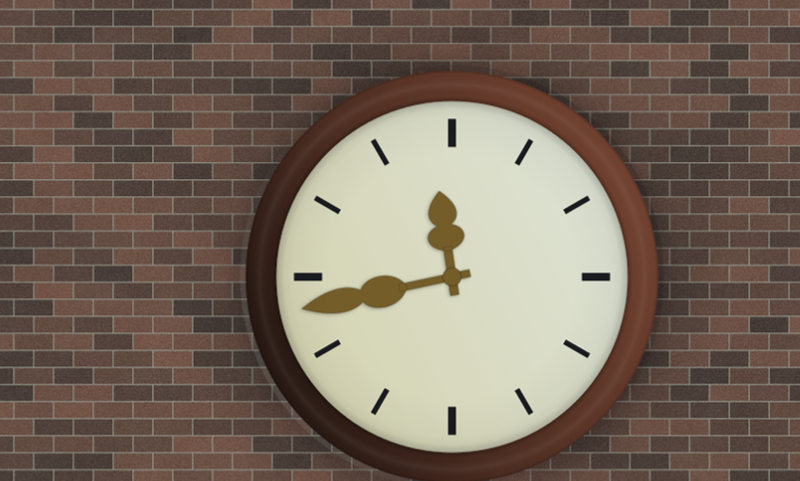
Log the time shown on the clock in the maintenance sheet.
11:43
